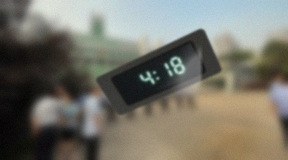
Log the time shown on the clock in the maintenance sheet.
4:18
